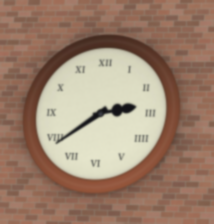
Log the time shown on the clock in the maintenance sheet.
2:39
